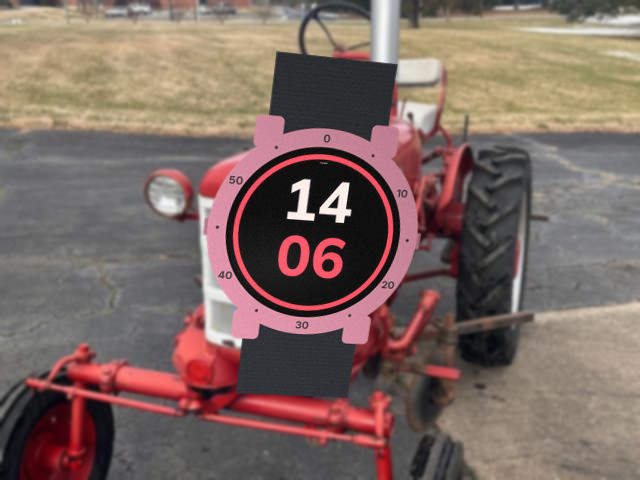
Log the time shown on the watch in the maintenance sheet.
14:06
